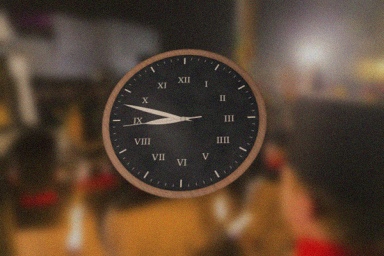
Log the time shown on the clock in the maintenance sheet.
8:47:44
